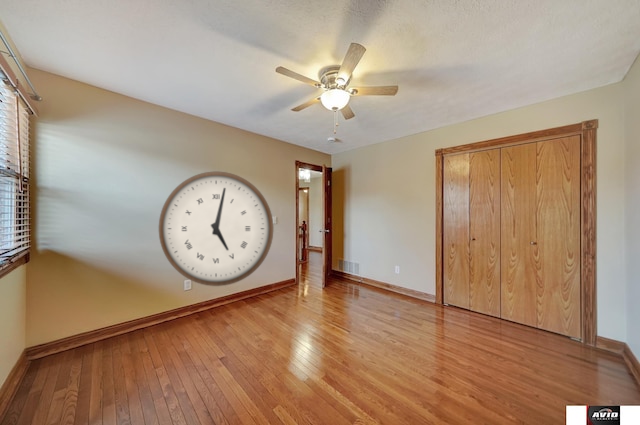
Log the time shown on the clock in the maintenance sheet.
5:02
